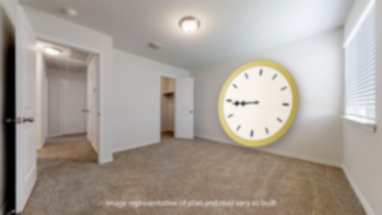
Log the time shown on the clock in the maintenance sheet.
8:44
